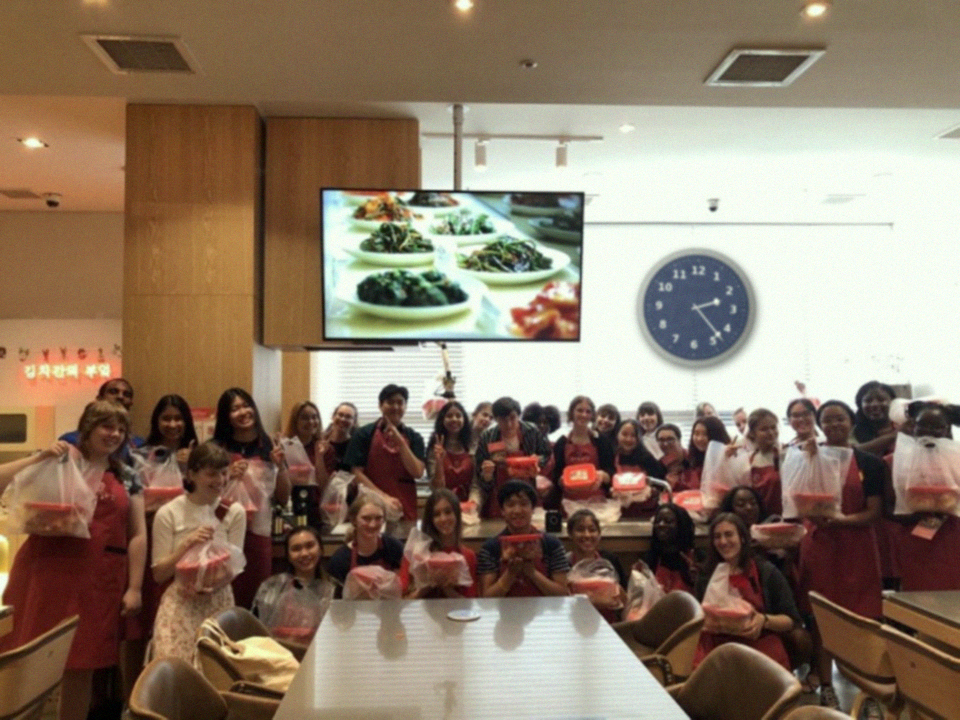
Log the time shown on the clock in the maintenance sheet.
2:23
